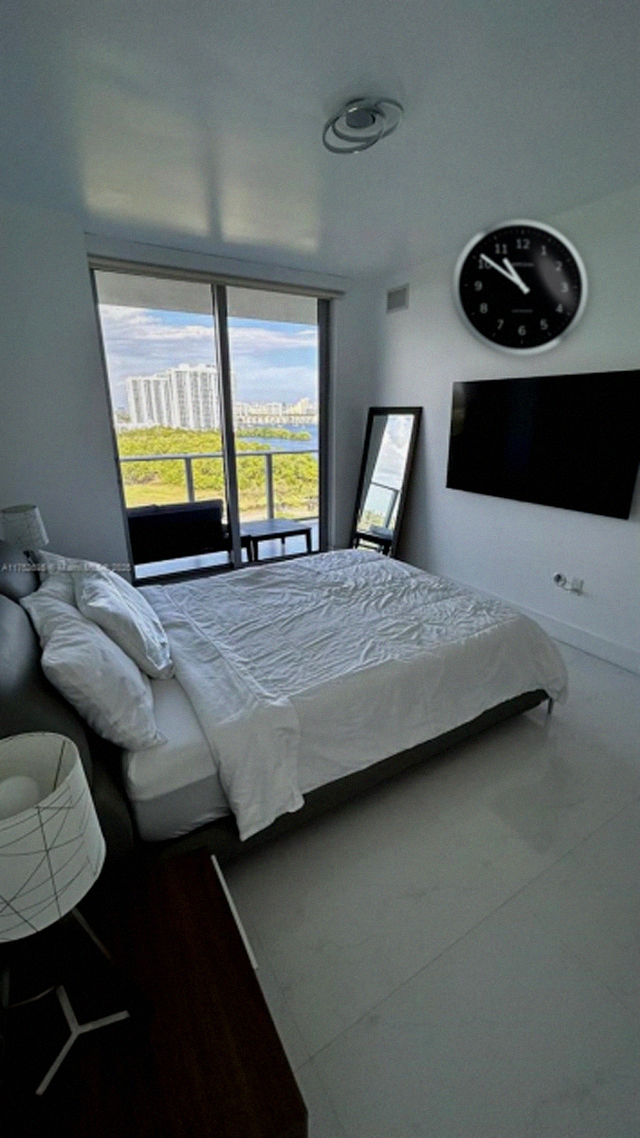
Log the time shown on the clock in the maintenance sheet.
10:51
